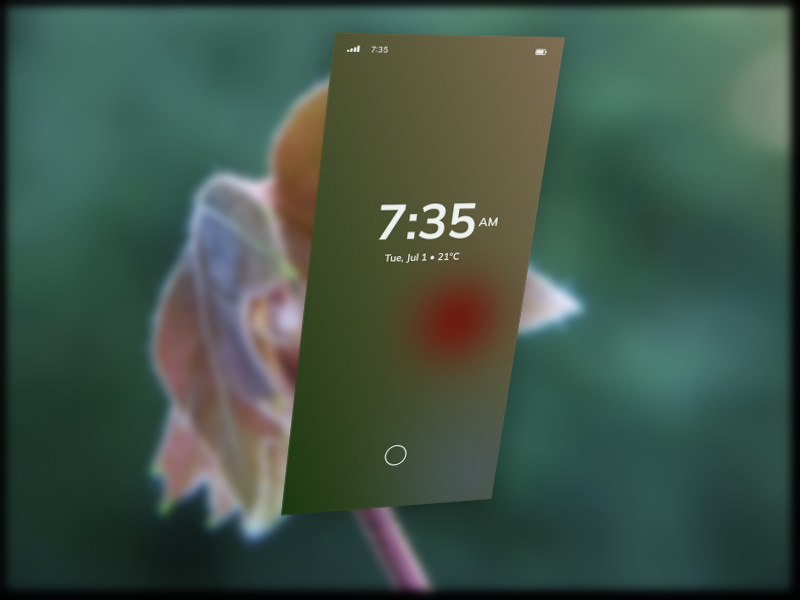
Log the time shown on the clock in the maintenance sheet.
7:35
